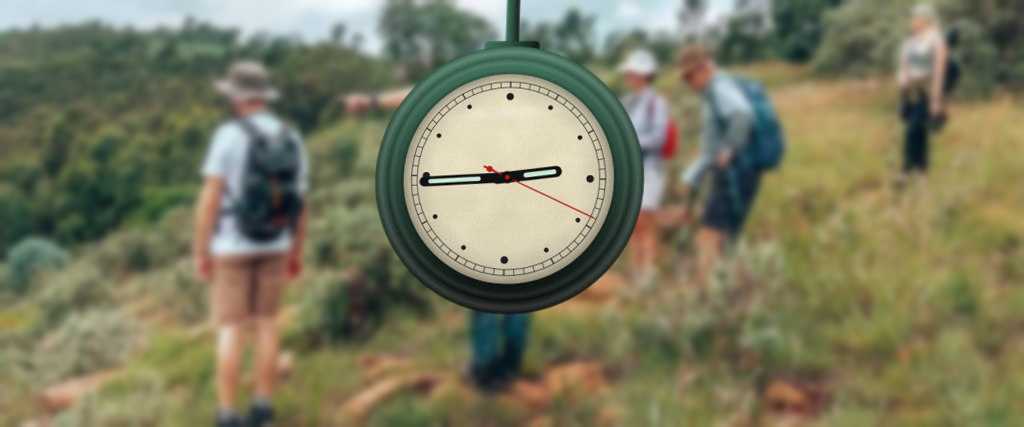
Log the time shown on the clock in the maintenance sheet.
2:44:19
